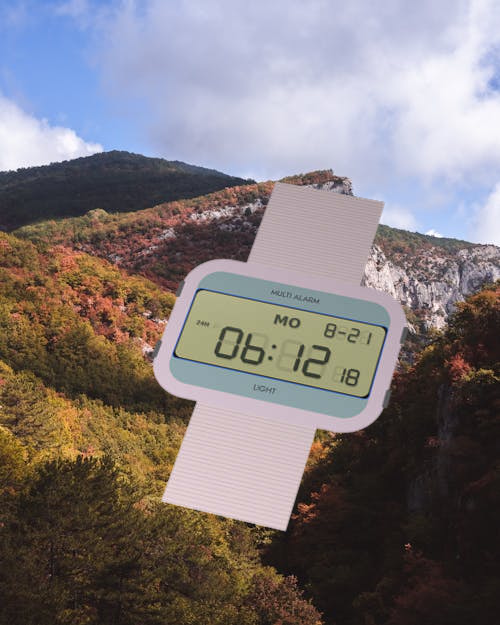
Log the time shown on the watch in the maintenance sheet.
6:12:18
